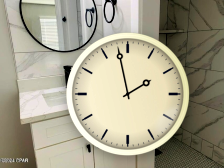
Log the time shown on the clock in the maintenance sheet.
1:58
